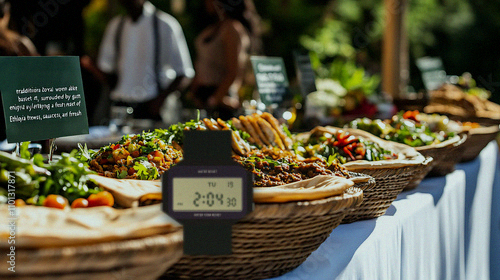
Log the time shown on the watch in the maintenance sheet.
2:04
